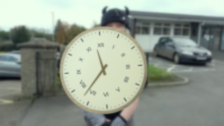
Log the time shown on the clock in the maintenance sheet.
11:37
